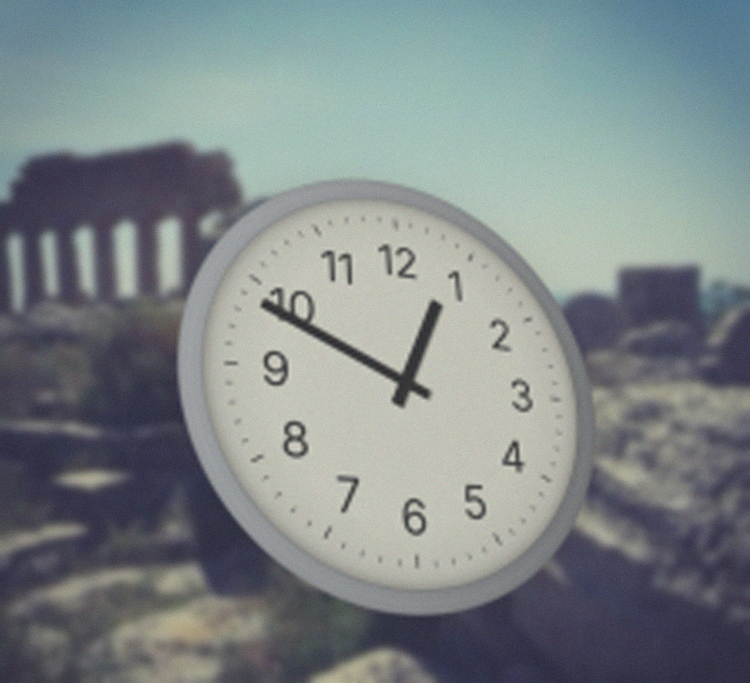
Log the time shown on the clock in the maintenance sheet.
12:49
